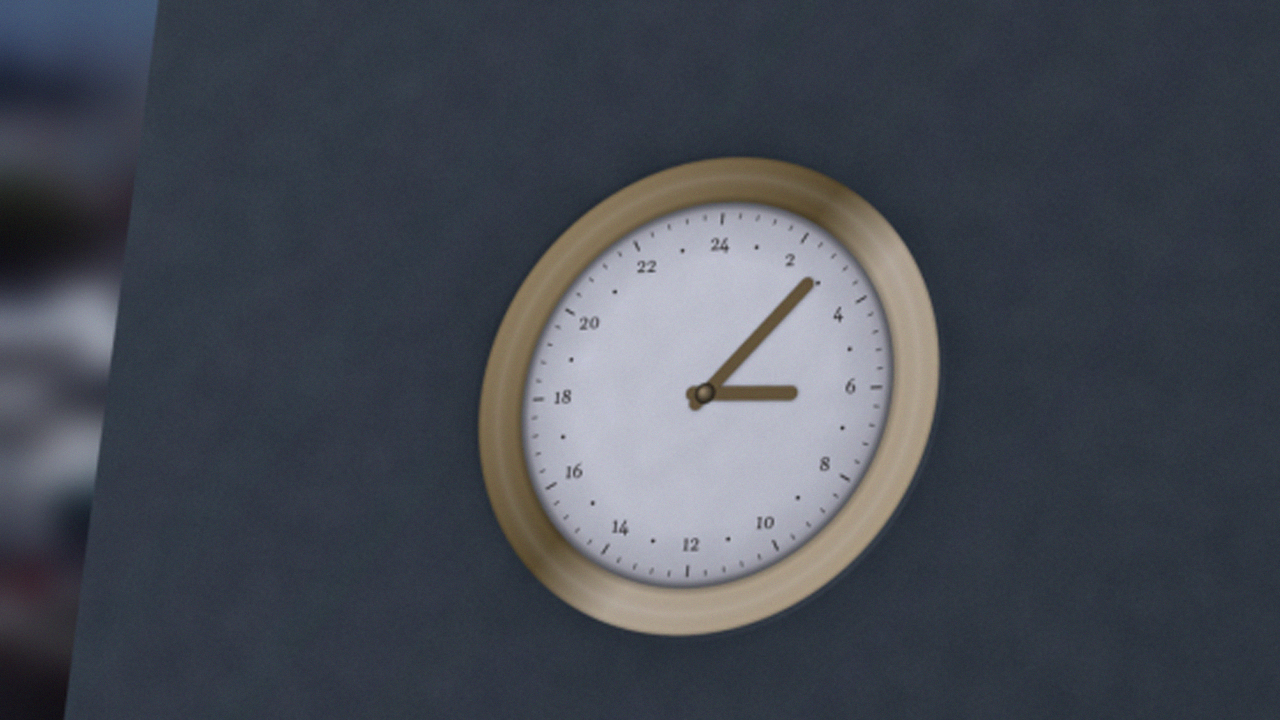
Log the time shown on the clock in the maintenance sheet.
6:07
